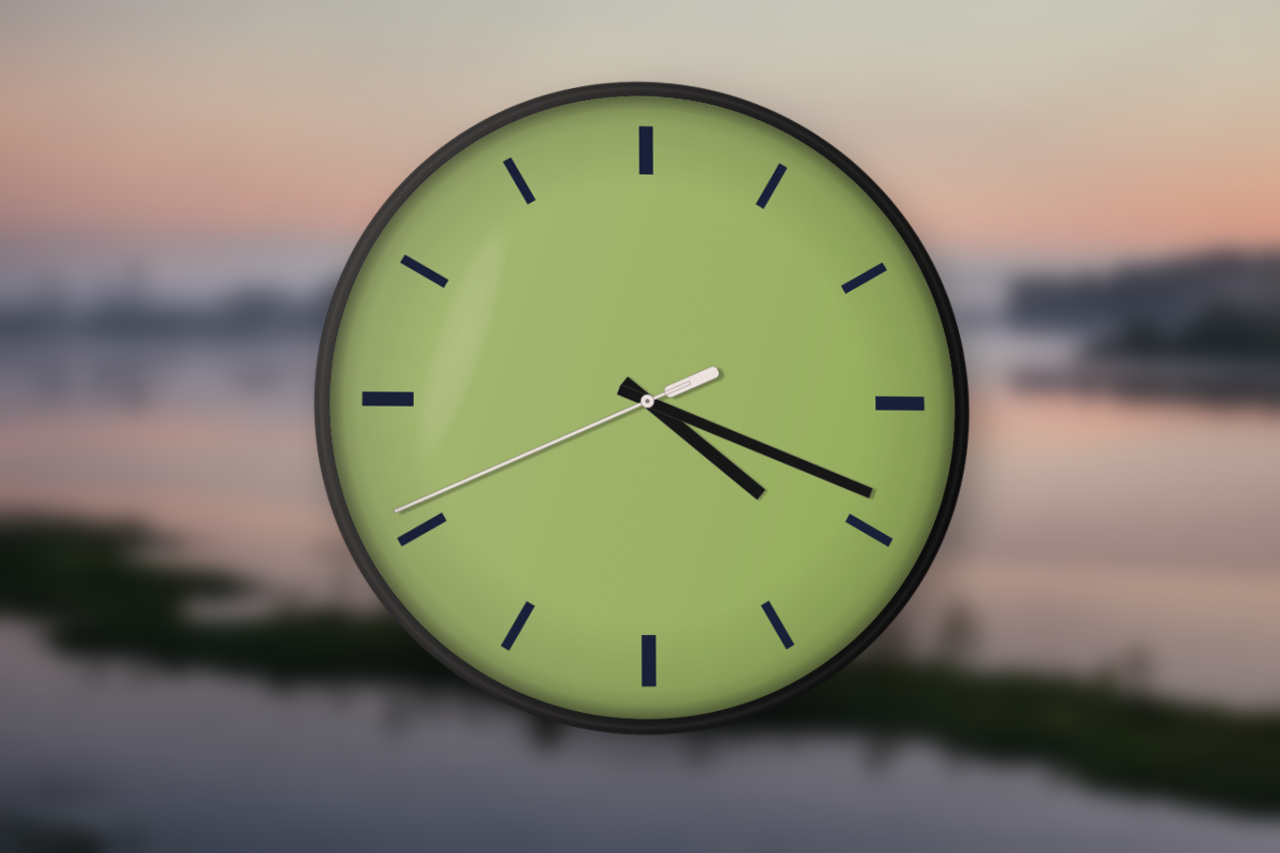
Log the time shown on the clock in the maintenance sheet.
4:18:41
